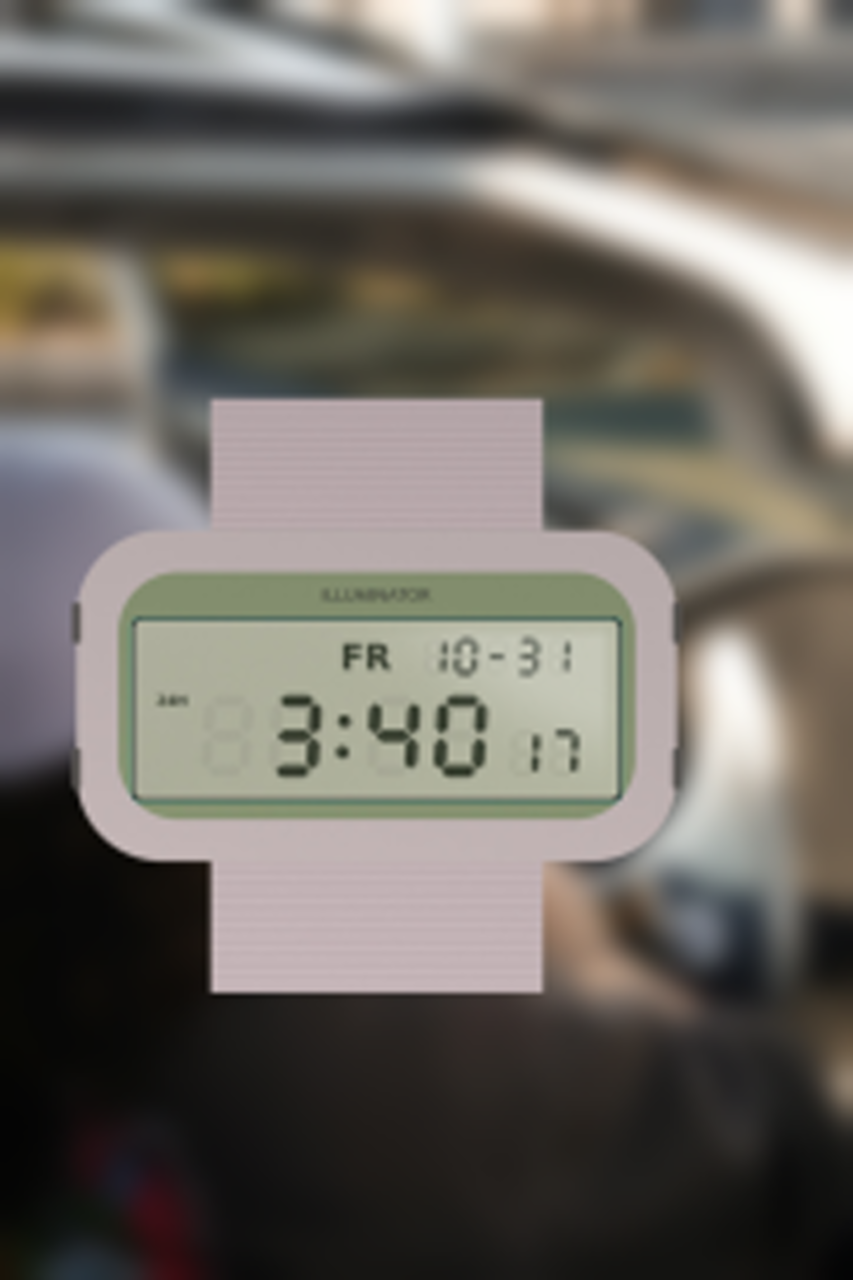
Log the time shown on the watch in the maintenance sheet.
3:40:17
